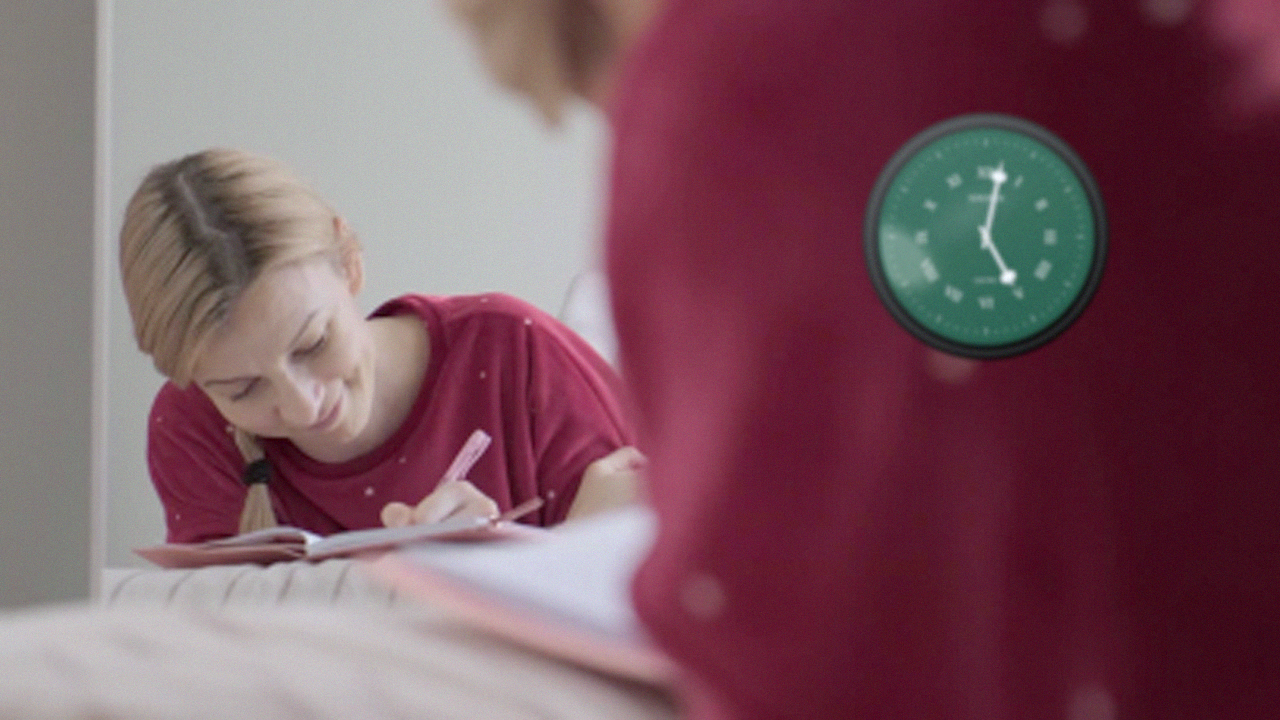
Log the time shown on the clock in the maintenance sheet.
5:02
